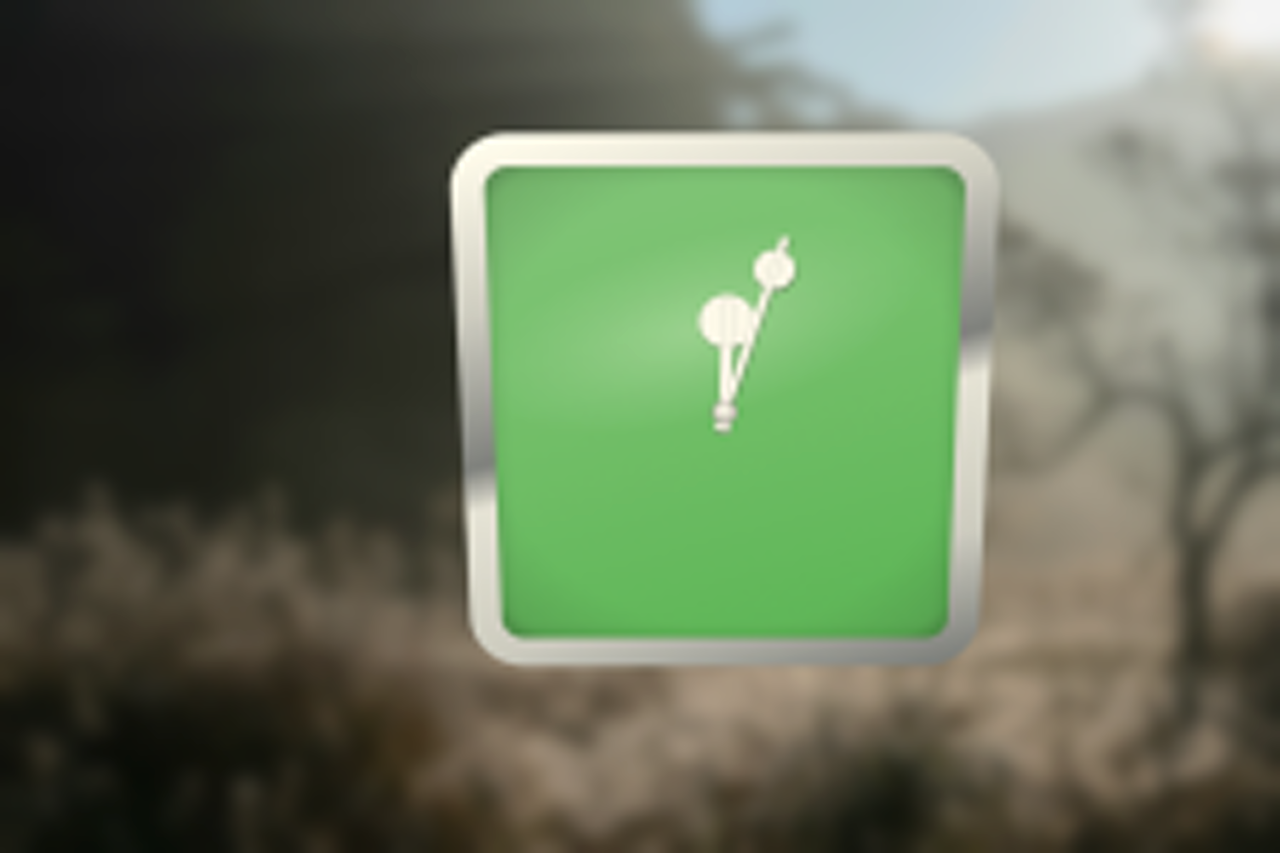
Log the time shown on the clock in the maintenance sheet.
12:03
